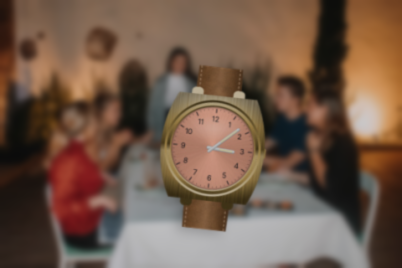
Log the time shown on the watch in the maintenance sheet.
3:08
